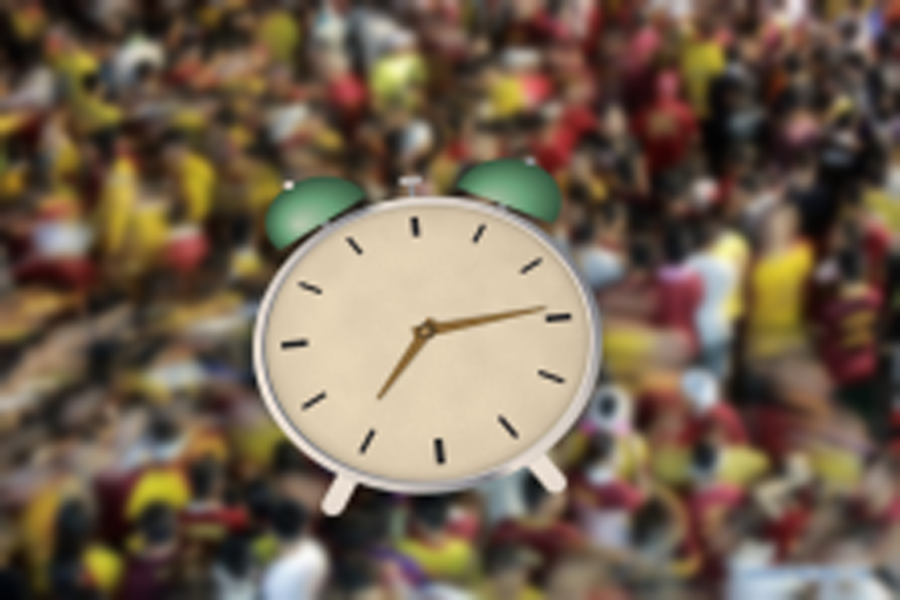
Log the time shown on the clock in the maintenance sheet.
7:14
